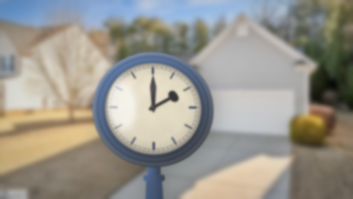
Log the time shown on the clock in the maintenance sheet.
2:00
